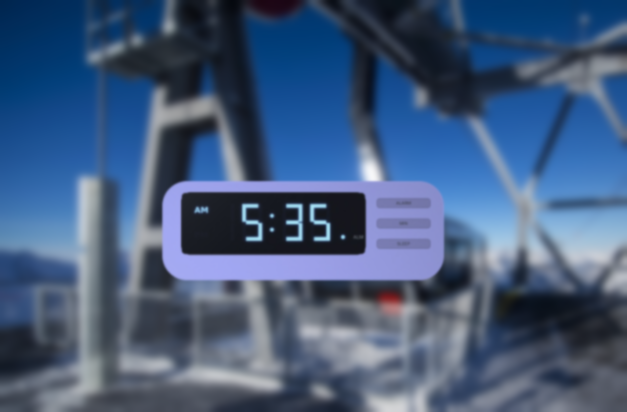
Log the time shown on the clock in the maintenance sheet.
5:35
